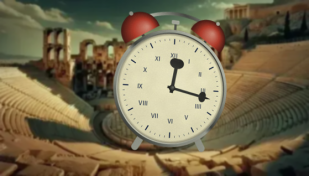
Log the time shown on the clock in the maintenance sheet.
12:17
